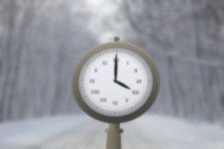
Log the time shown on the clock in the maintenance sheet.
4:00
